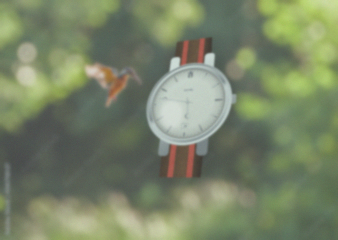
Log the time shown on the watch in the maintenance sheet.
5:47
